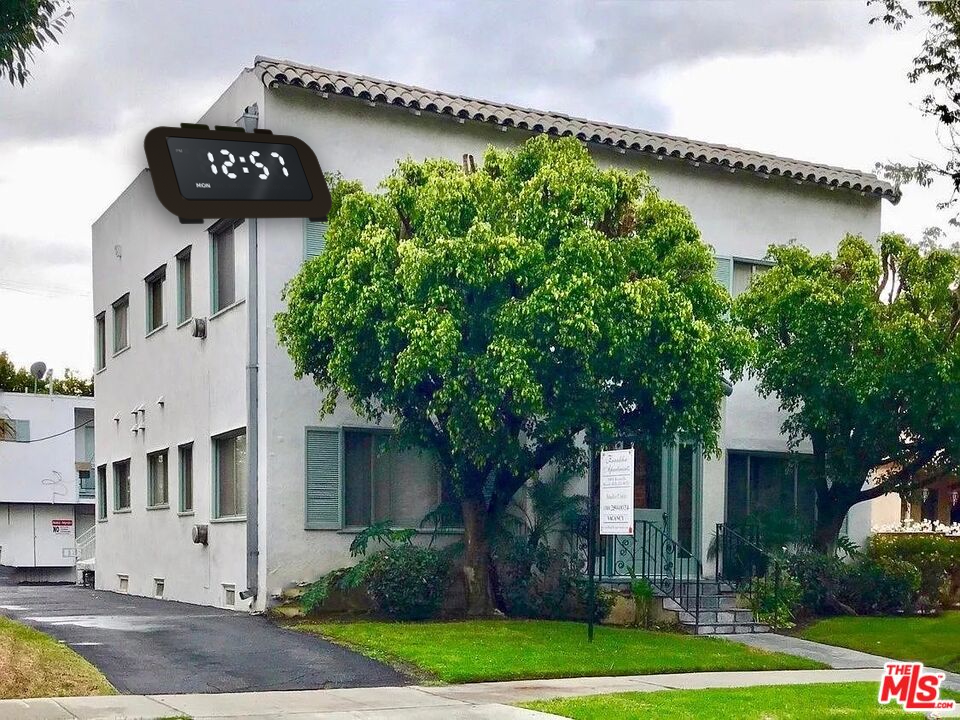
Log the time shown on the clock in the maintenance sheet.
12:57
